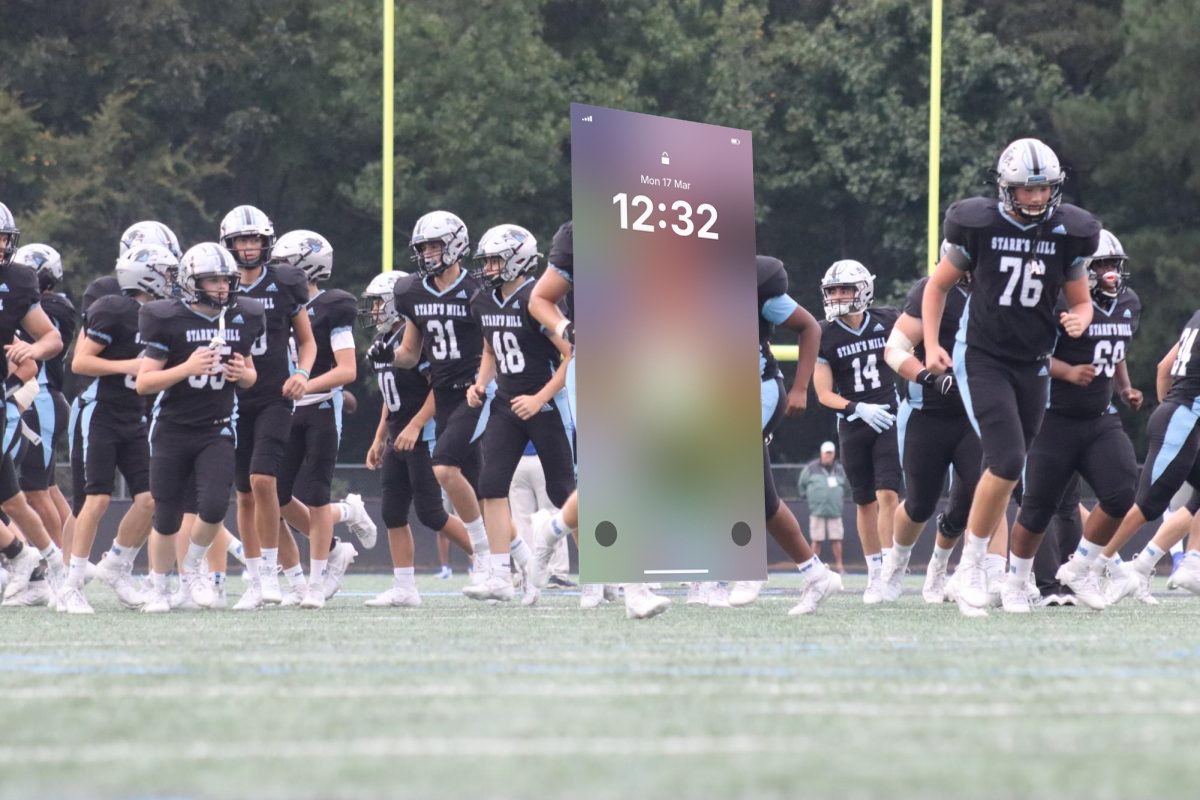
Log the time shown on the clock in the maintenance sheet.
12:32
